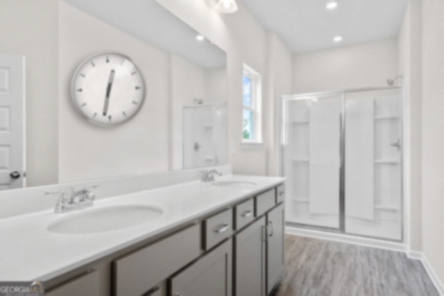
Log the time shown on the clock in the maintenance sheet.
12:32
